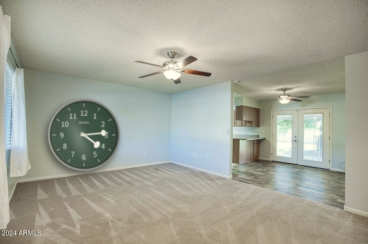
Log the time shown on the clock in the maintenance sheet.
4:14
